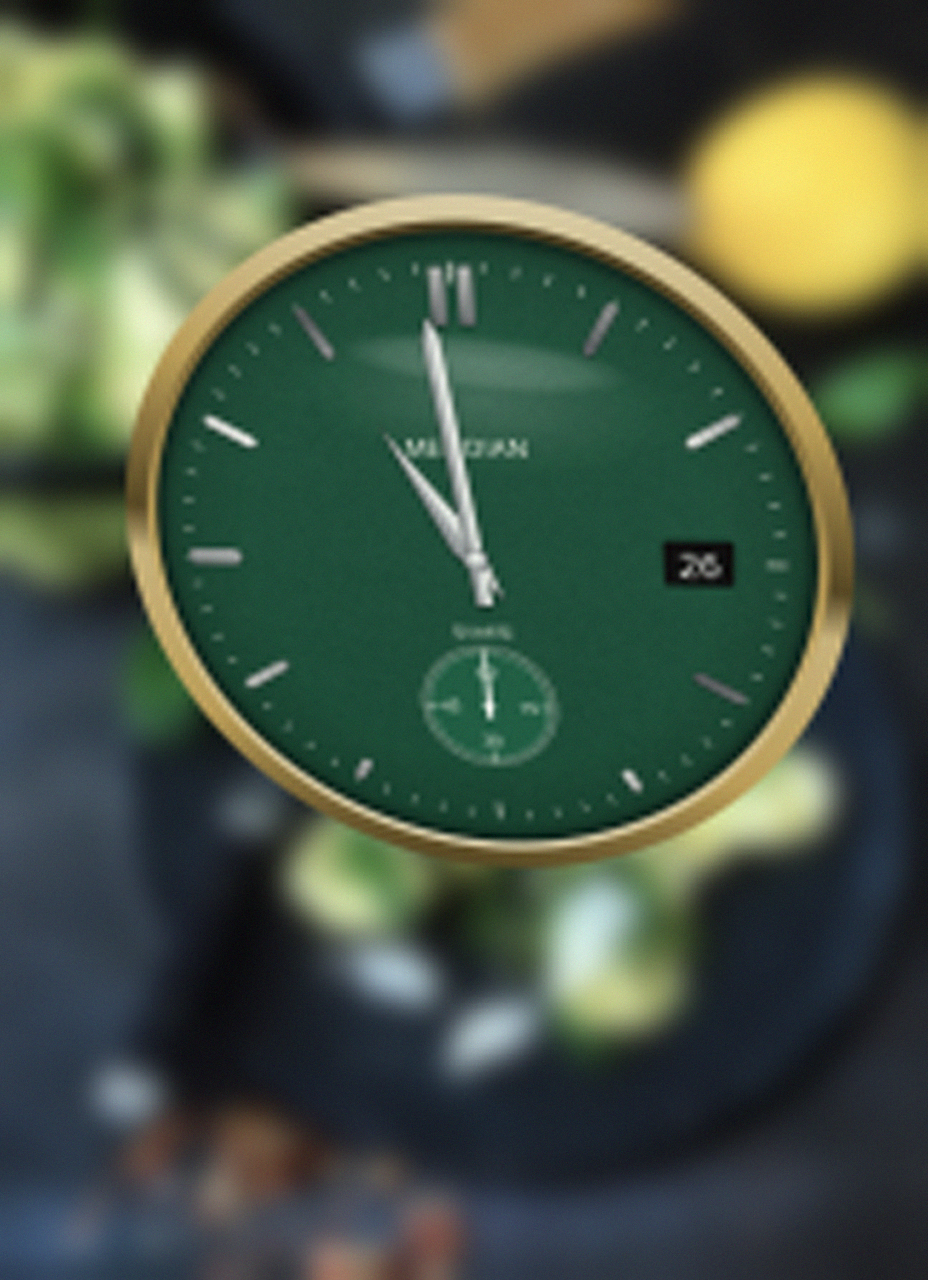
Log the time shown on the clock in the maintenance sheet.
10:59
